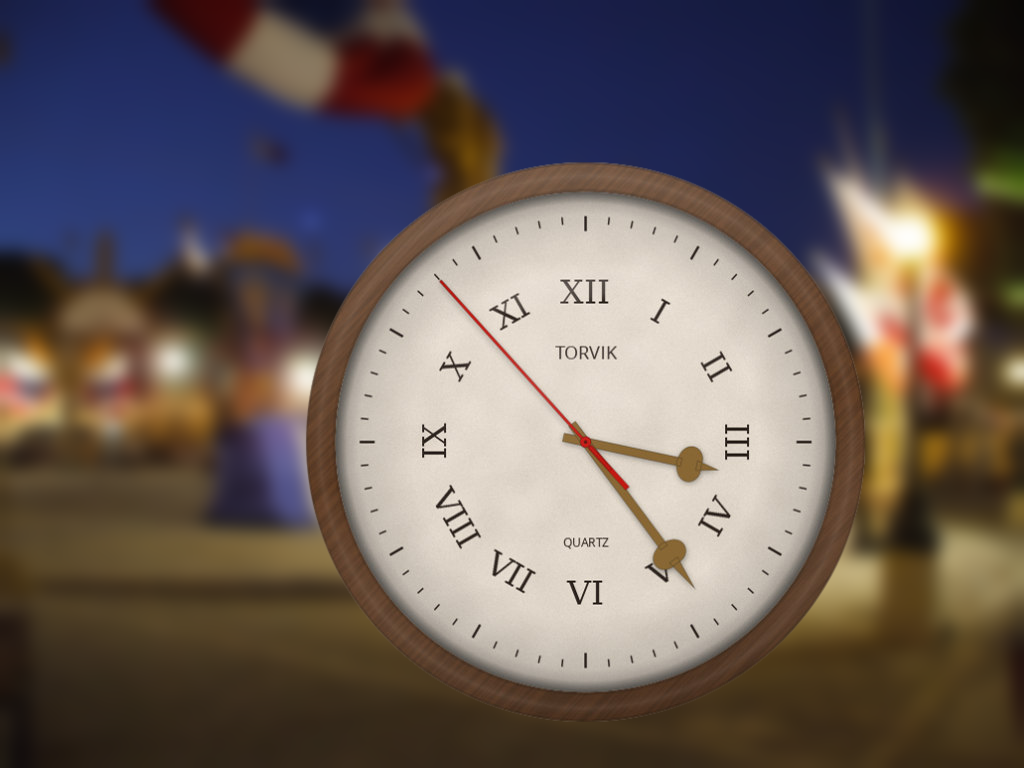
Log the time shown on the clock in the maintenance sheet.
3:23:53
